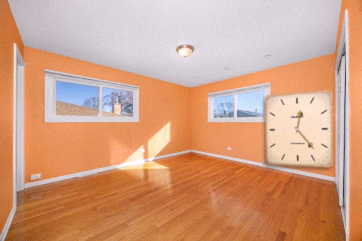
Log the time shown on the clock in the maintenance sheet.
12:23
